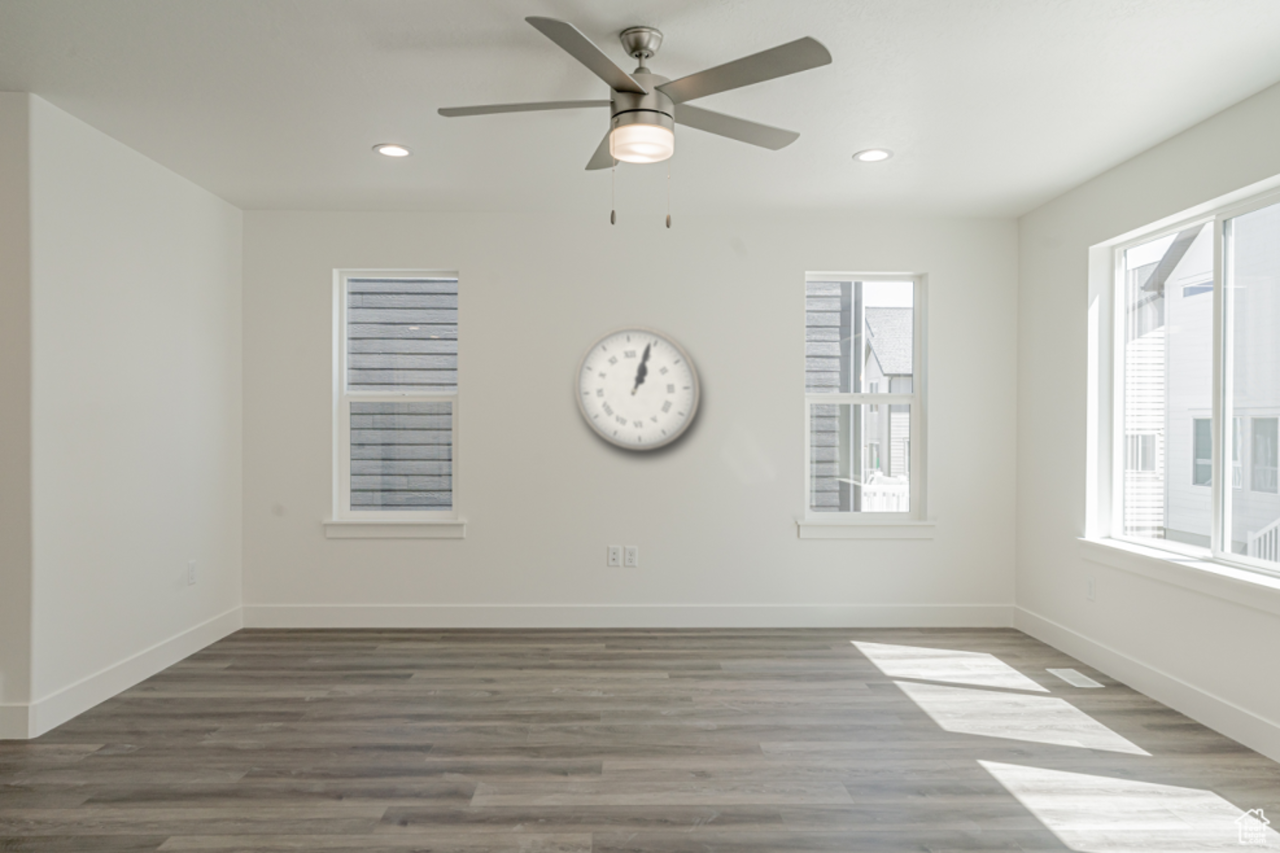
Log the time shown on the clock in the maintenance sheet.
1:04
